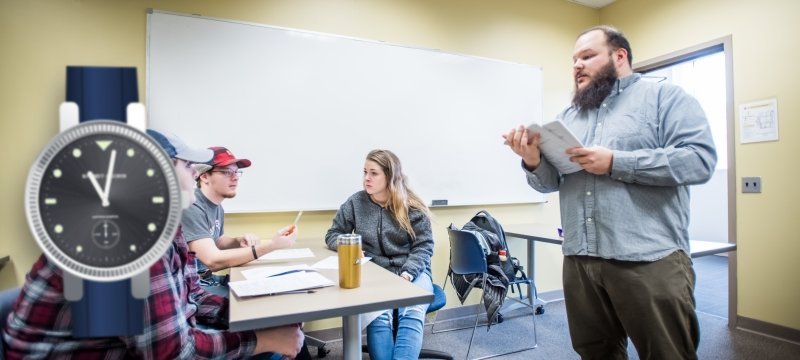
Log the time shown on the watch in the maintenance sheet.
11:02
